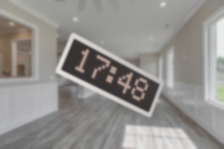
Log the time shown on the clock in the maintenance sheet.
17:48
